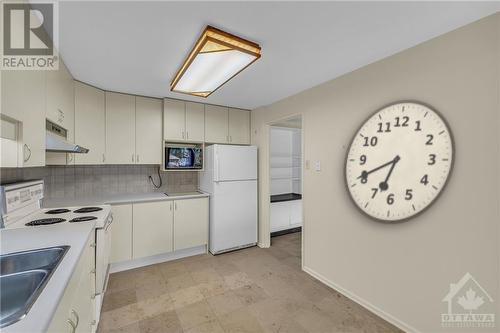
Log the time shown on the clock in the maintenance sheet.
6:41
